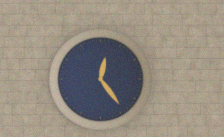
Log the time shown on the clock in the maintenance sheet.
12:24
